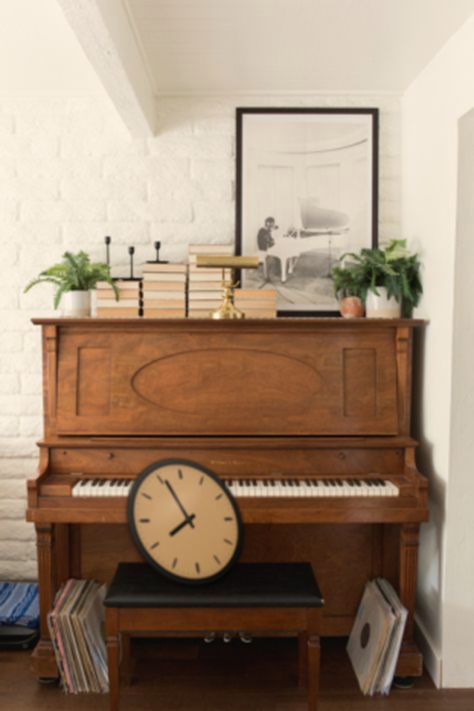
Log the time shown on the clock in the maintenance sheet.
7:56
